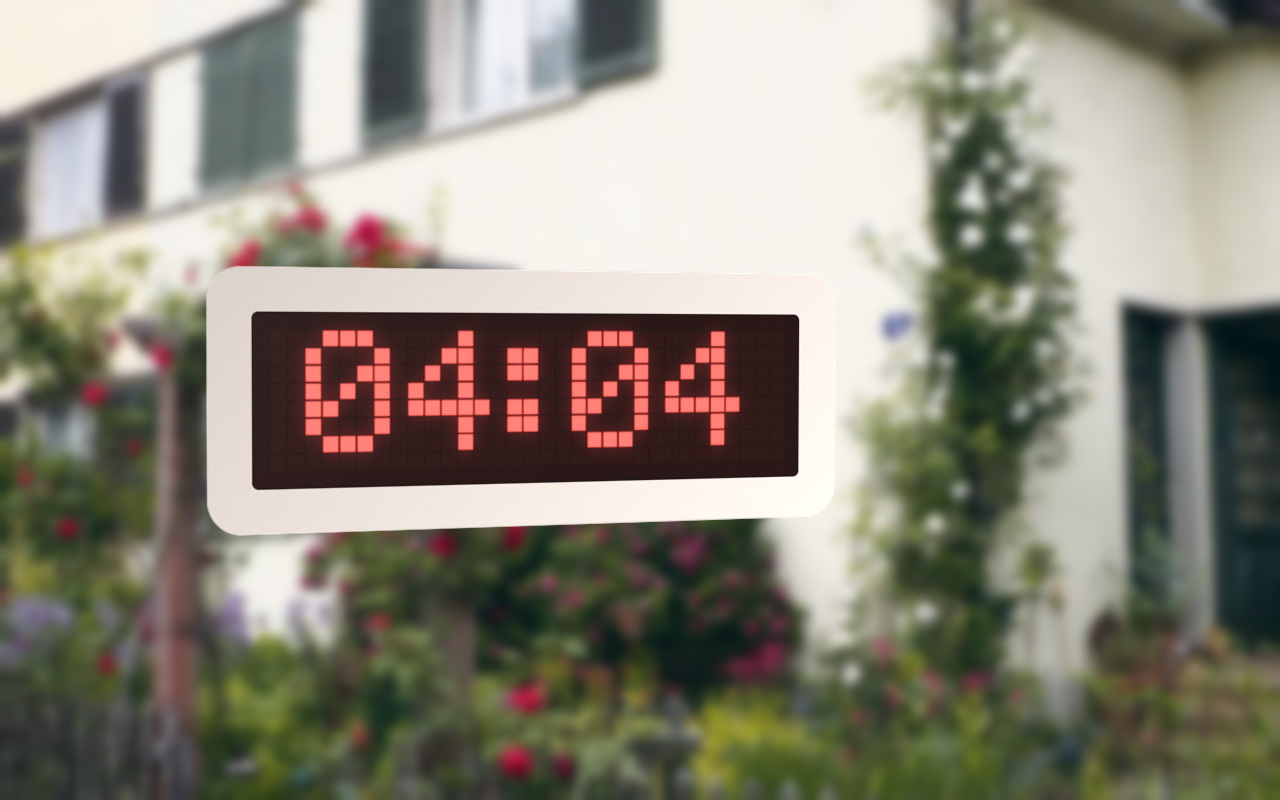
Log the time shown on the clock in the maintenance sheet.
4:04
